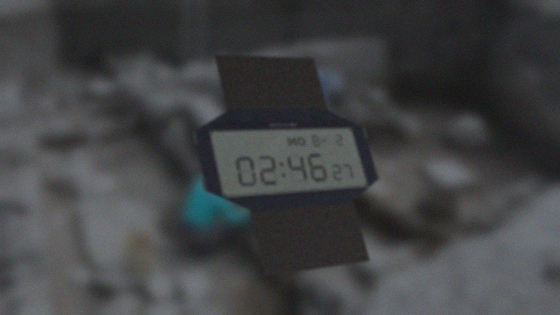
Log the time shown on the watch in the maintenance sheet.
2:46:27
